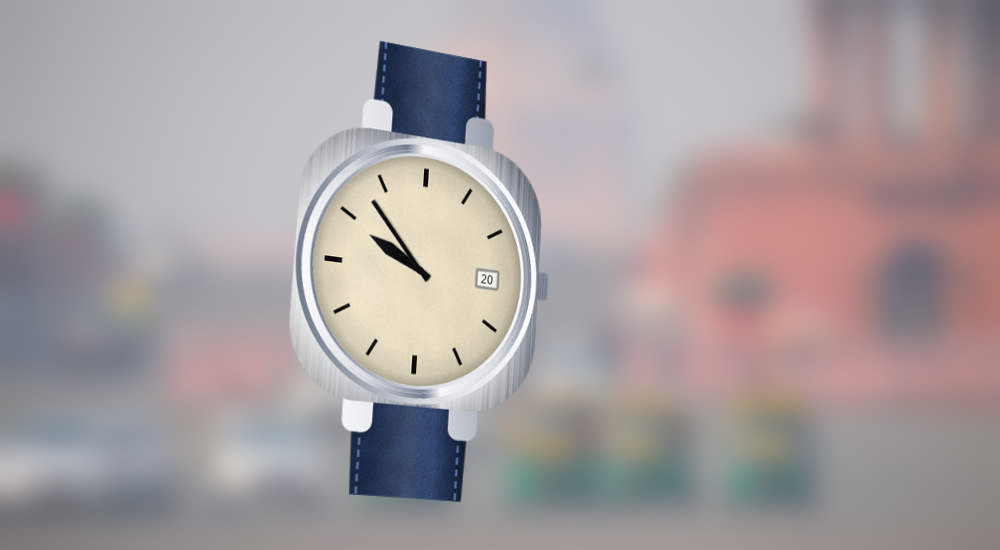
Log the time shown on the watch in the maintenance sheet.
9:53
